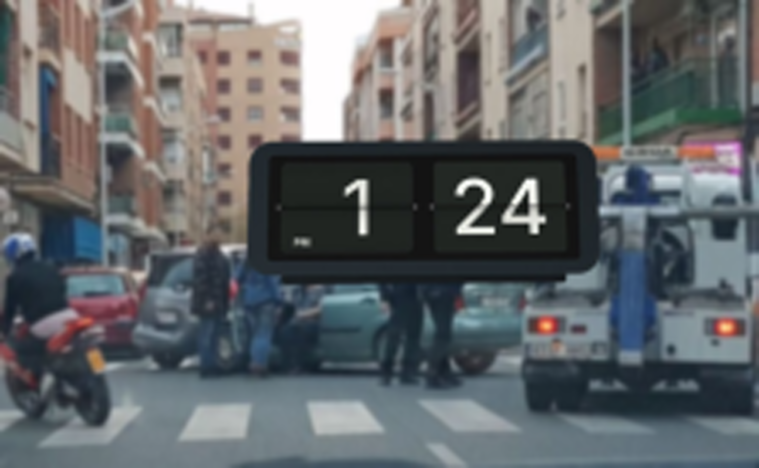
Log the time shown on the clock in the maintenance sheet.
1:24
